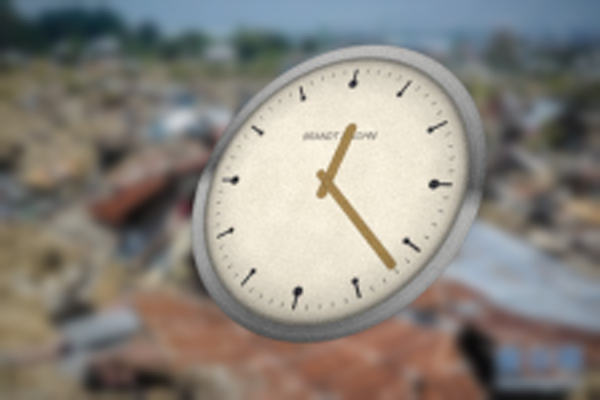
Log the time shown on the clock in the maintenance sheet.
12:22
